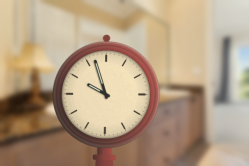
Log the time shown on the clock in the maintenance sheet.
9:57
